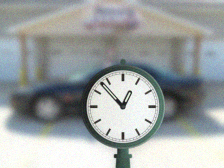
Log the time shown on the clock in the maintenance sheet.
12:53
